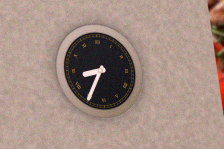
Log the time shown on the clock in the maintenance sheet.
8:35
